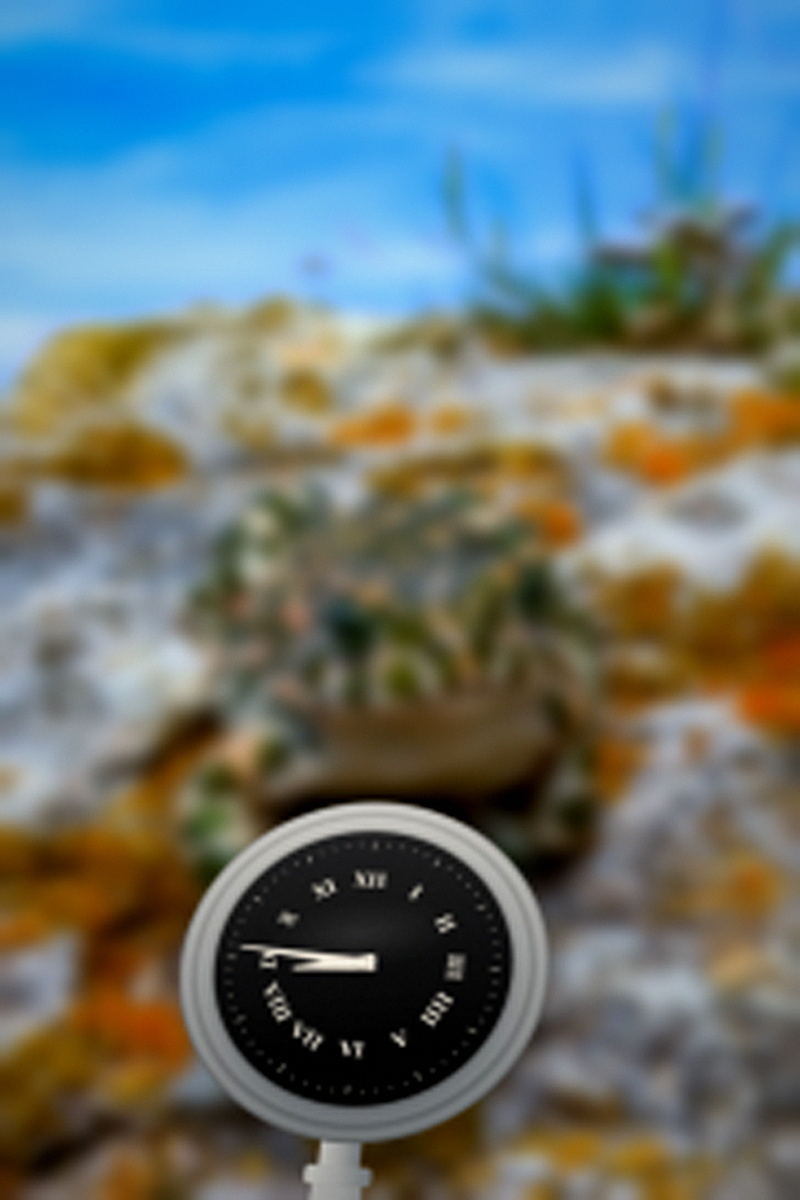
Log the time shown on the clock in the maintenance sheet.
8:46
